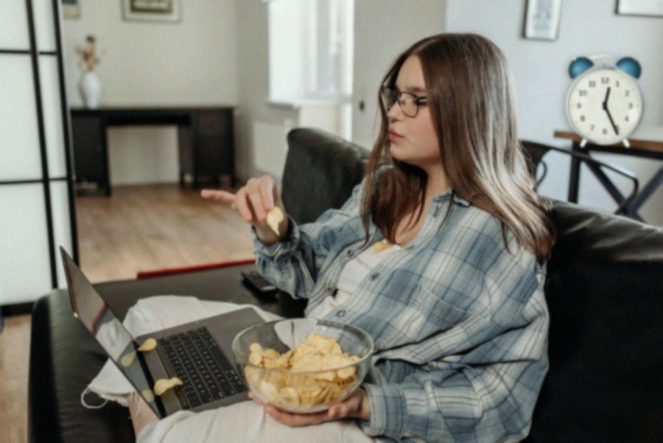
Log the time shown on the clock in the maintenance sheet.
12:26
